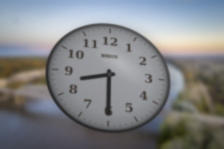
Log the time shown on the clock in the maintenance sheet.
8:30
